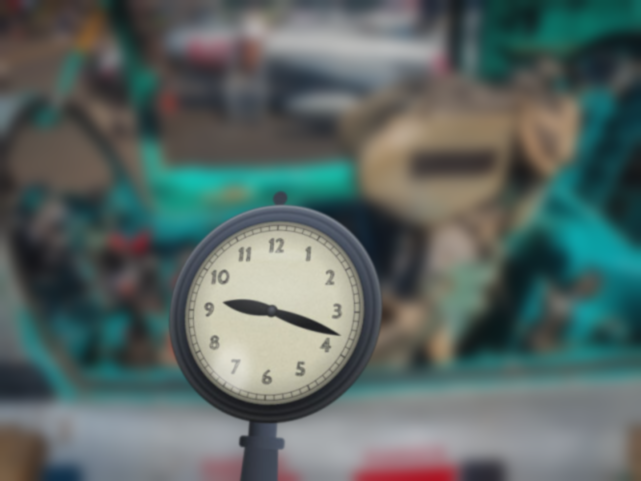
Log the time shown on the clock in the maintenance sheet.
9:18
